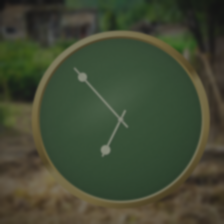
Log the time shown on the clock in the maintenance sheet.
6:53
